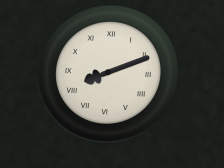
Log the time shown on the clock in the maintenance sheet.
8:11
